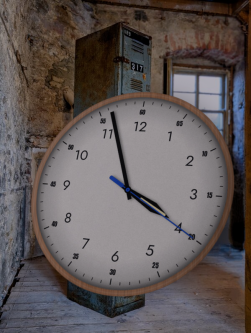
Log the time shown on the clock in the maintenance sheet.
3:56:20
